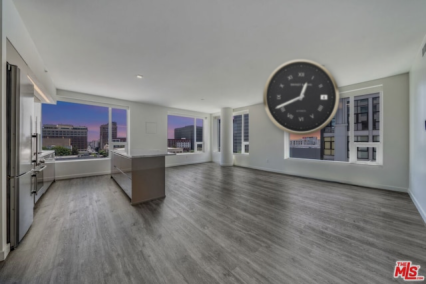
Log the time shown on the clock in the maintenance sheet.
12:41
